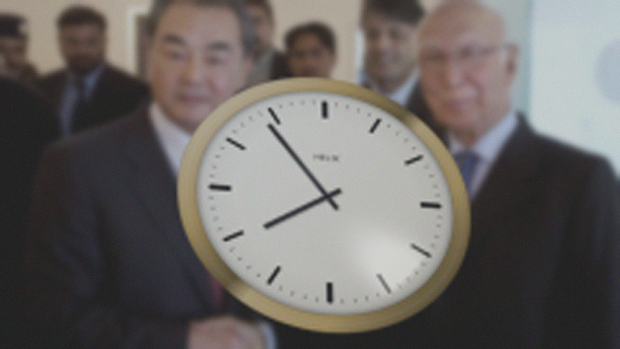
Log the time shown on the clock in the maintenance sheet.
7:54
